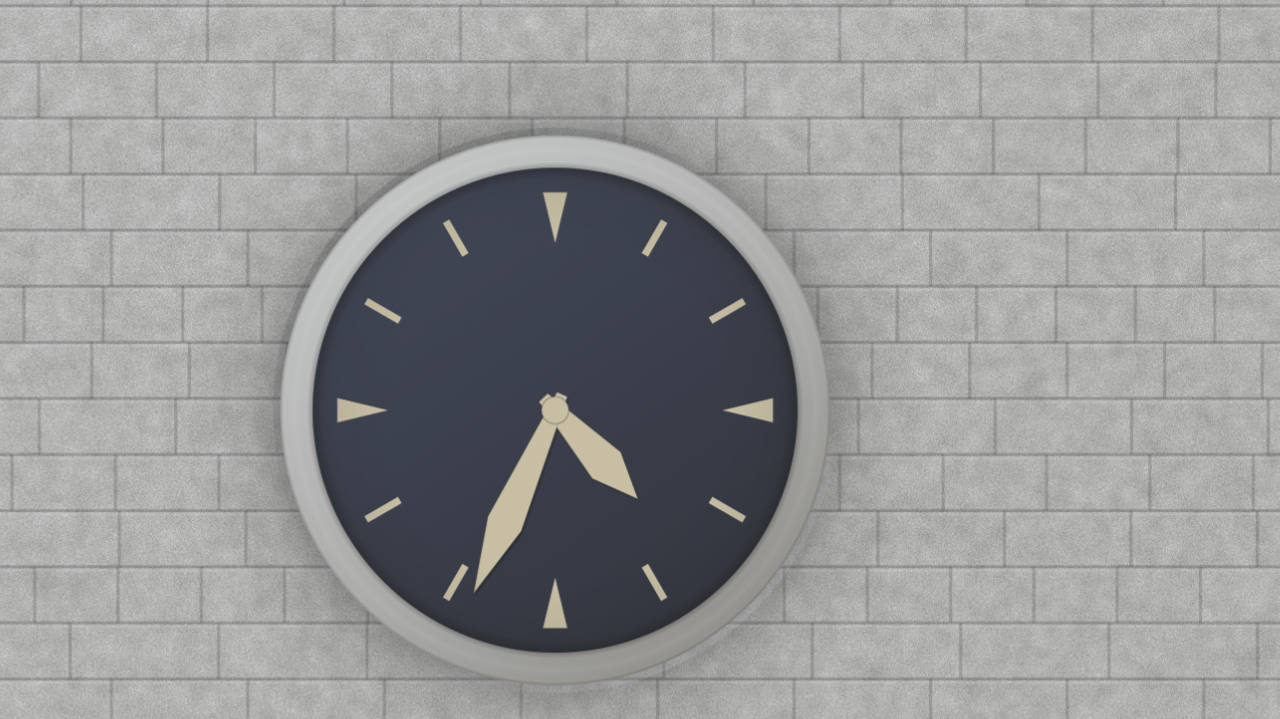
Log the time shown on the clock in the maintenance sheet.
4:34
